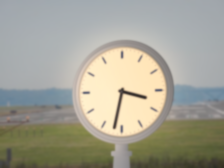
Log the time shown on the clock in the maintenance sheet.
3:32
